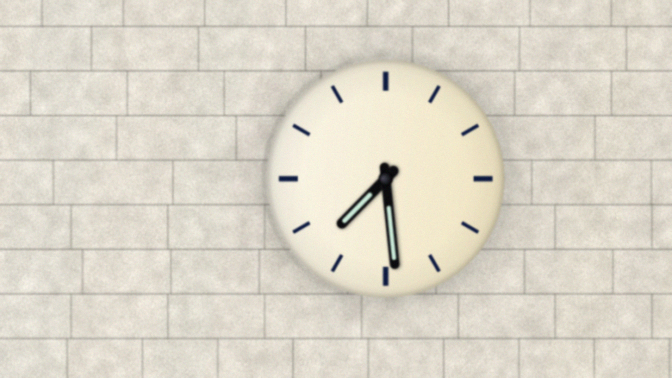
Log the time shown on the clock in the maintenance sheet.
7:29
